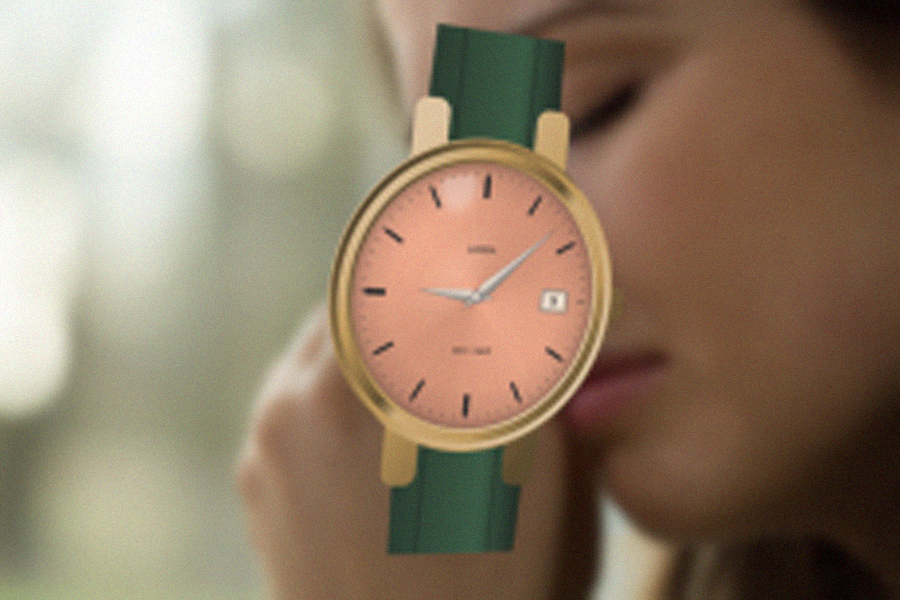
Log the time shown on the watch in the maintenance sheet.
9:08
